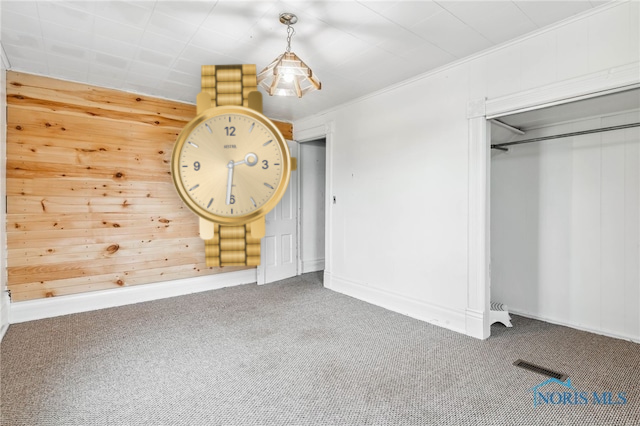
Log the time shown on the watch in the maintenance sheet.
2:31
